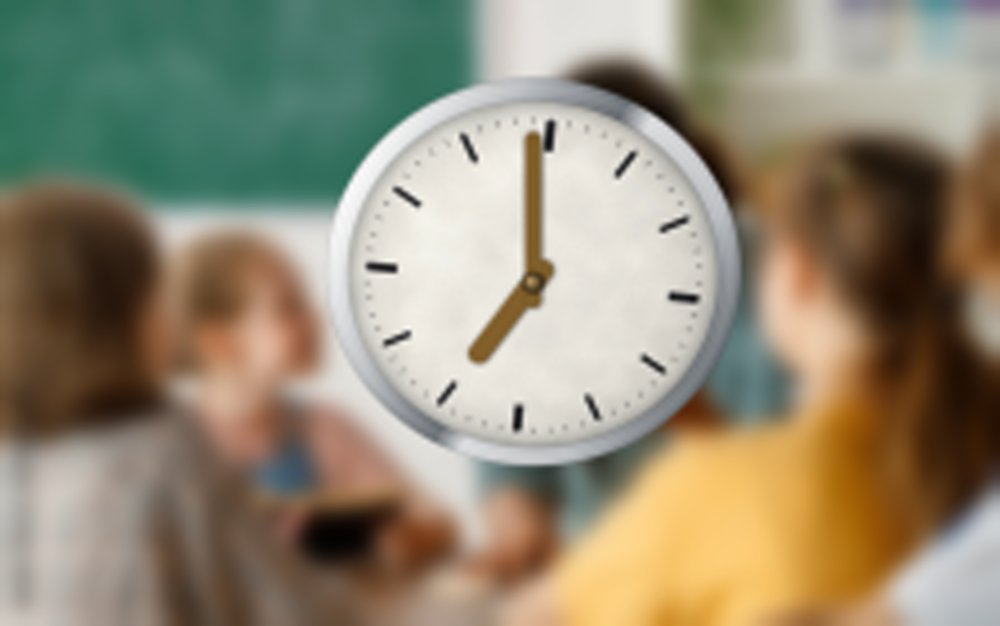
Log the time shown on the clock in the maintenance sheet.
6:59
